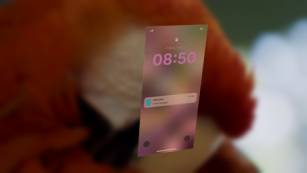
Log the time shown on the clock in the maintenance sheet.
8:50
